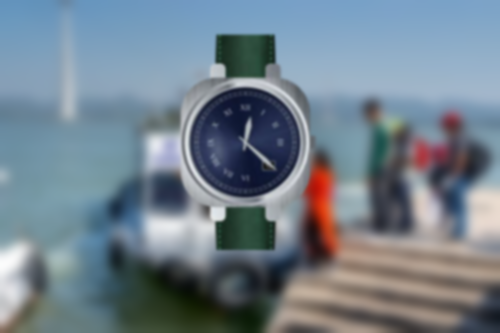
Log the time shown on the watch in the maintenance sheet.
12:22
